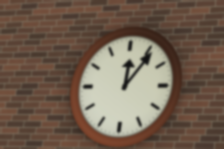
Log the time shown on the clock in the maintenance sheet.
12:06
